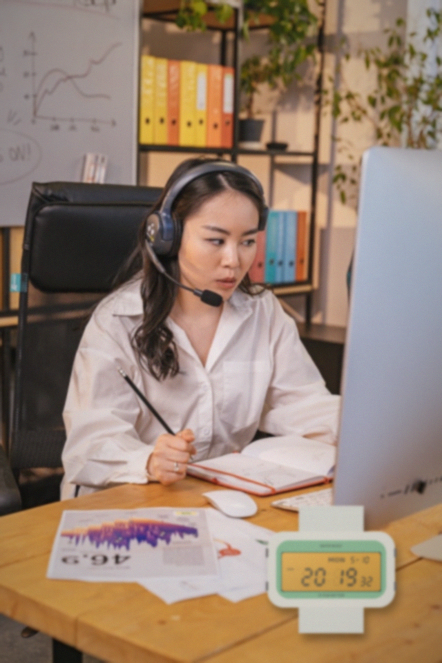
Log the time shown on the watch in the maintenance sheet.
20:19
